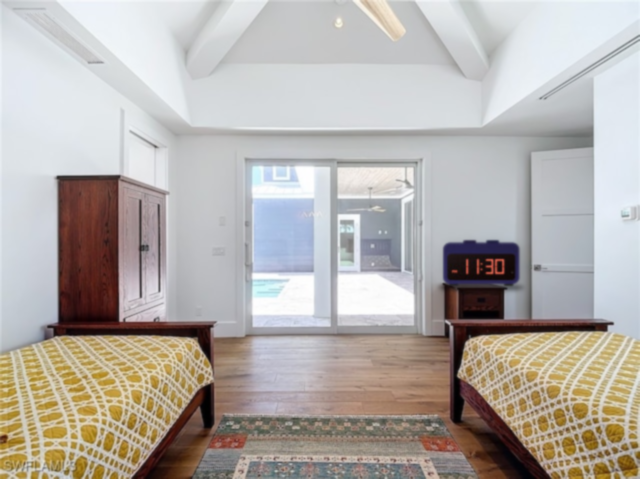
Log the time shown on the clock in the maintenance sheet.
11:30
